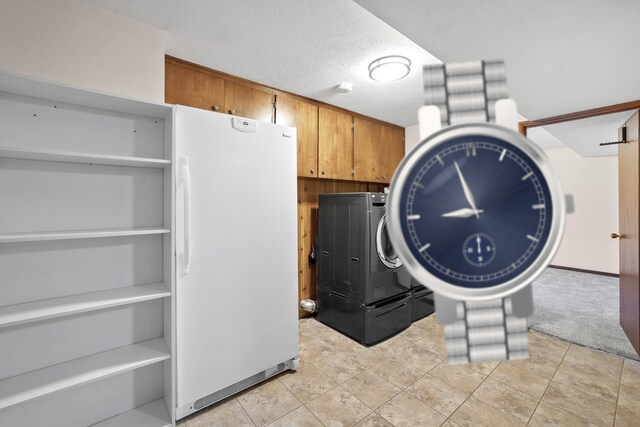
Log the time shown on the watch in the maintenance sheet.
8:57
